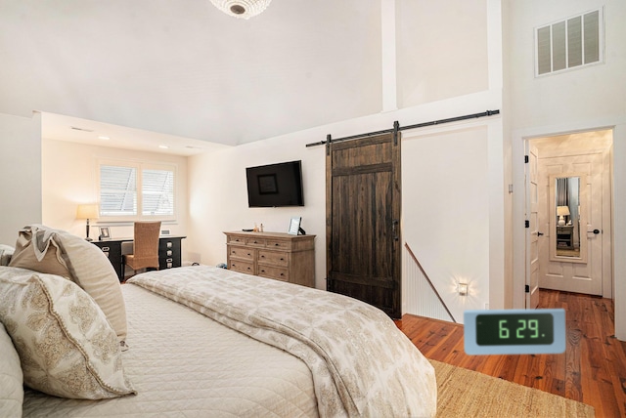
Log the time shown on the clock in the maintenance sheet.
6:29
